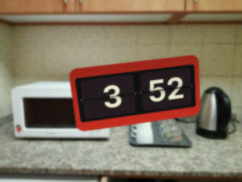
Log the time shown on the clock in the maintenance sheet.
3:52
